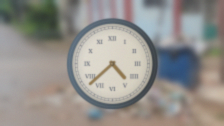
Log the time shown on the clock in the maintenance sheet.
4:38
